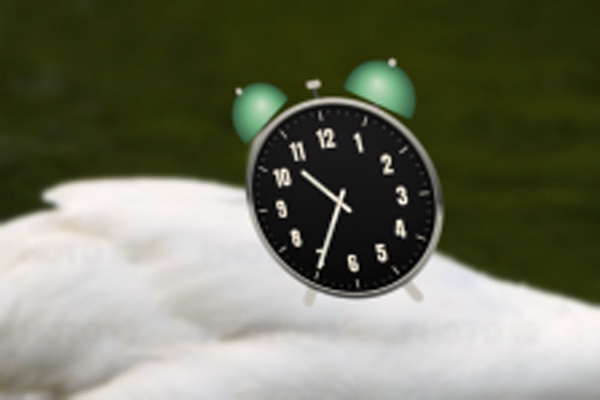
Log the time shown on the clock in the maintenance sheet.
10:35
